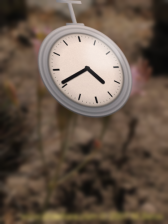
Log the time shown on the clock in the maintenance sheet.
4:41
